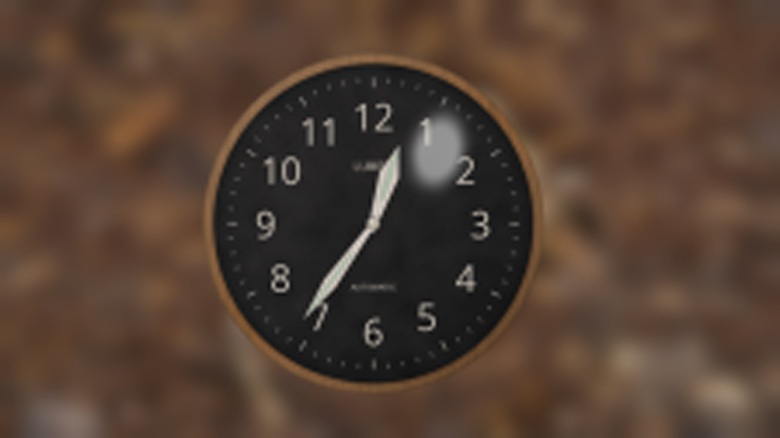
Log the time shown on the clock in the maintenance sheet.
12:36
